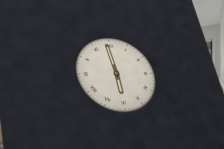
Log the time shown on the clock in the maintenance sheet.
5:59
